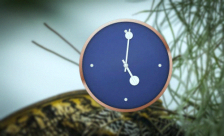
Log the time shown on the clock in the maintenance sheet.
5:01
